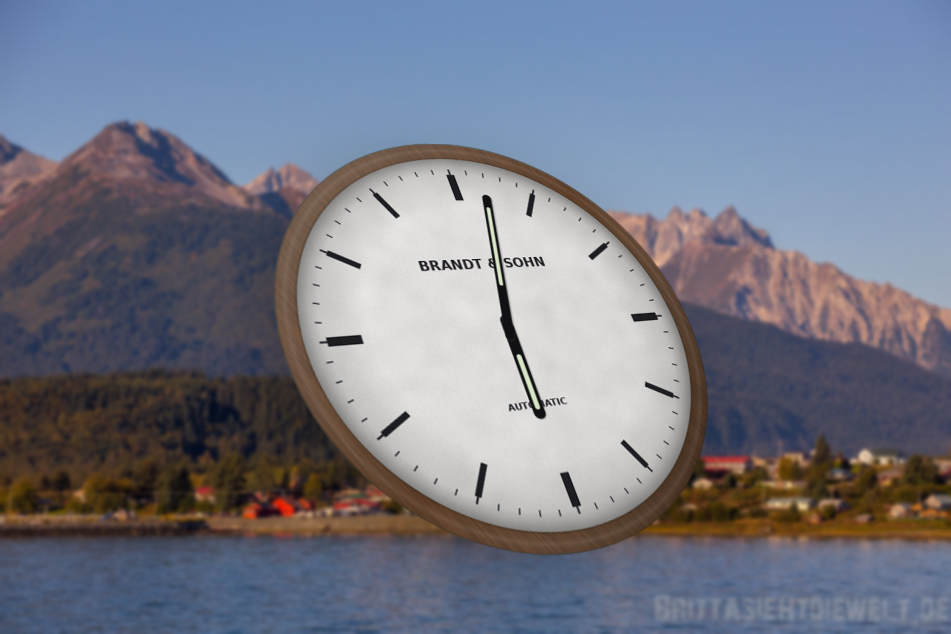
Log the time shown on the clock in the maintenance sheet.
6:02
